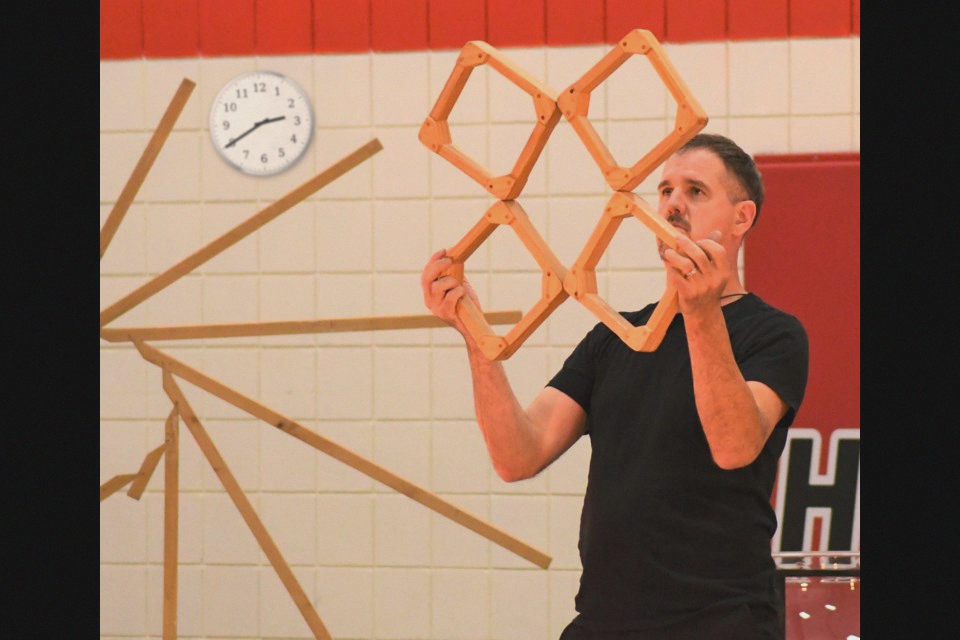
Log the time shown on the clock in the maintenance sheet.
2:40
